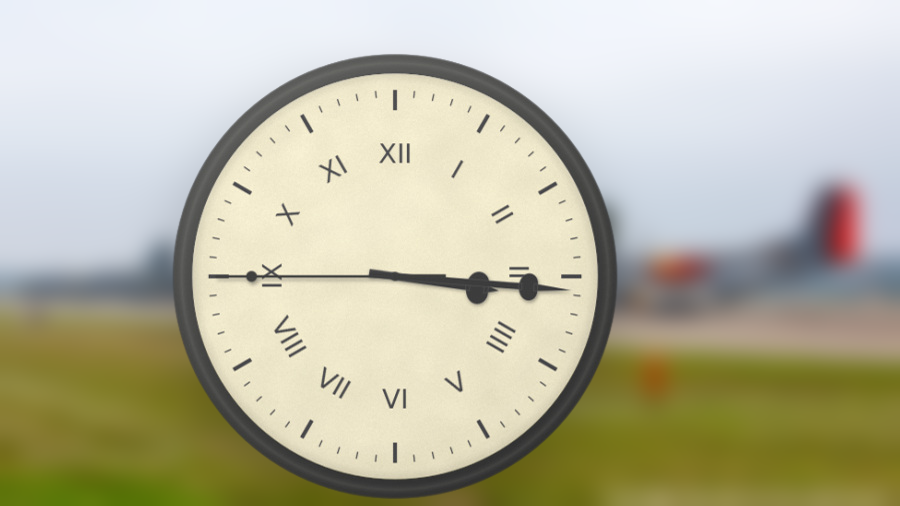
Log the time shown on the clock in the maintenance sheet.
3:15:45
